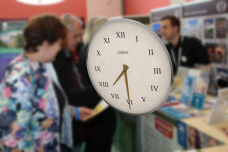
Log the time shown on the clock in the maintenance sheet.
7:30
